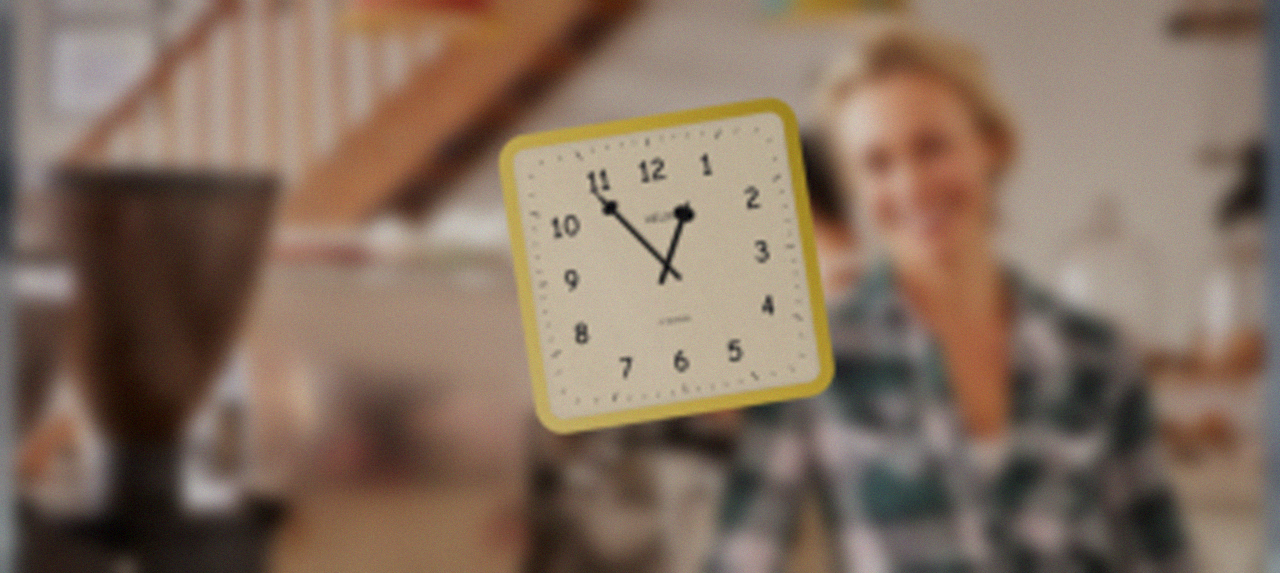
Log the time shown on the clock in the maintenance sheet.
12:54
